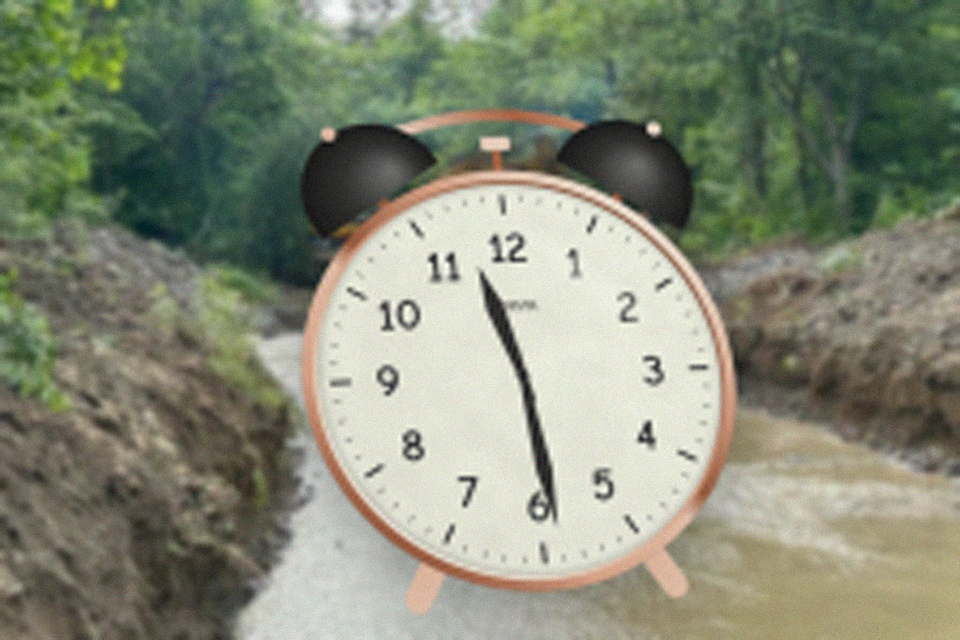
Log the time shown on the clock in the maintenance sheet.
11:29
